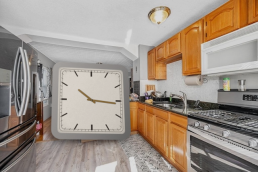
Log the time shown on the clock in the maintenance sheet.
10:16
